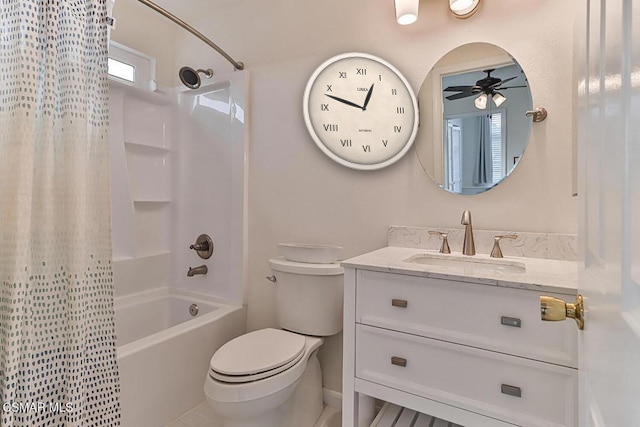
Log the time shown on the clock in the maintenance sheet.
12:48
